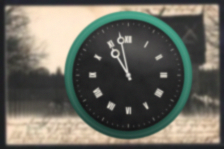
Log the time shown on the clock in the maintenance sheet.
10:58
